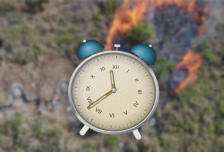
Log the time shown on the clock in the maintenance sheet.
11:38
